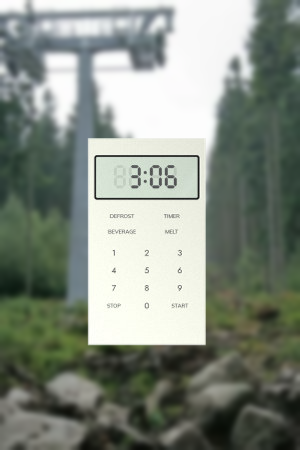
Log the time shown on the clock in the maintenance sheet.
3:06
